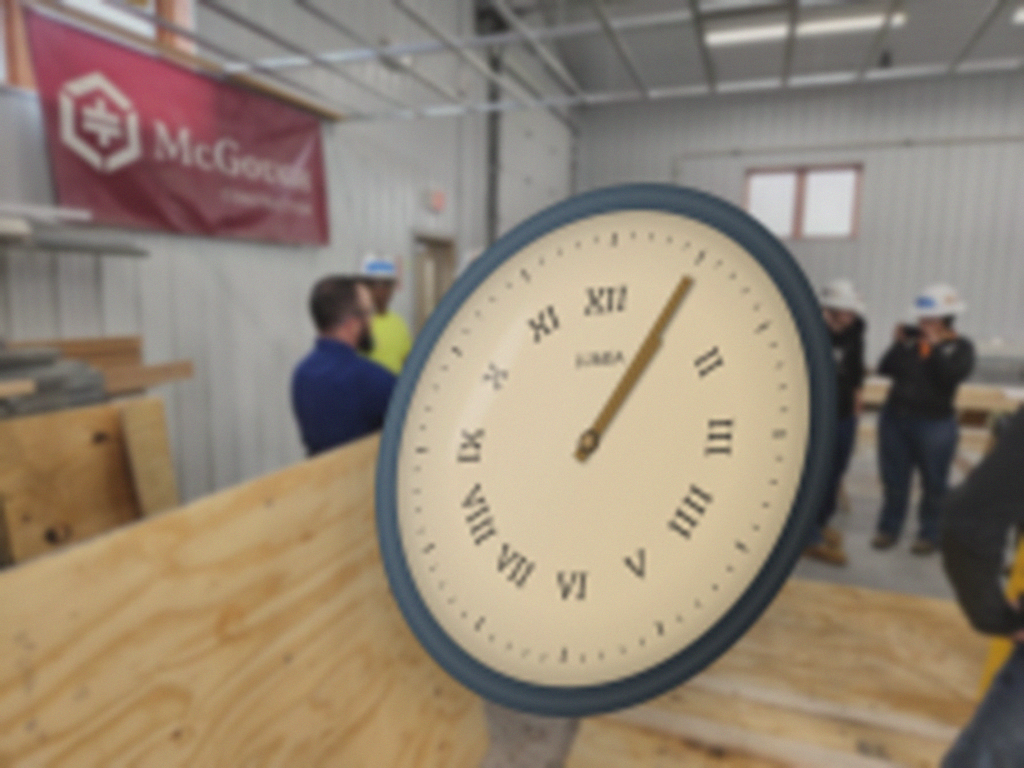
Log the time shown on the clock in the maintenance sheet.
1:05
